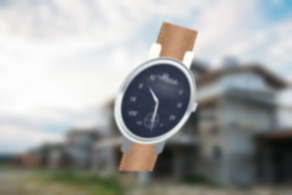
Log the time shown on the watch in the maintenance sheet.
10:29
